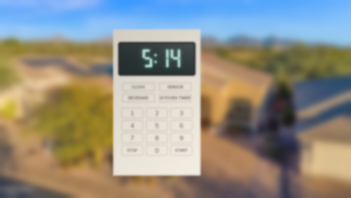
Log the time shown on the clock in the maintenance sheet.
5:14
